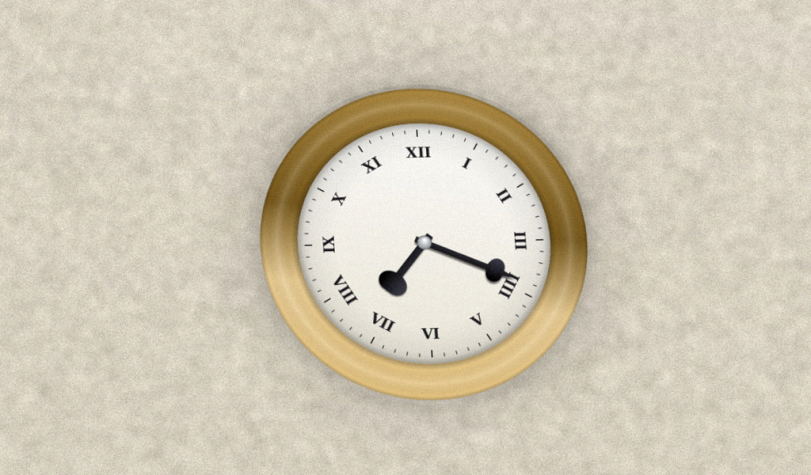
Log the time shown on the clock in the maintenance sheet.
7:19
